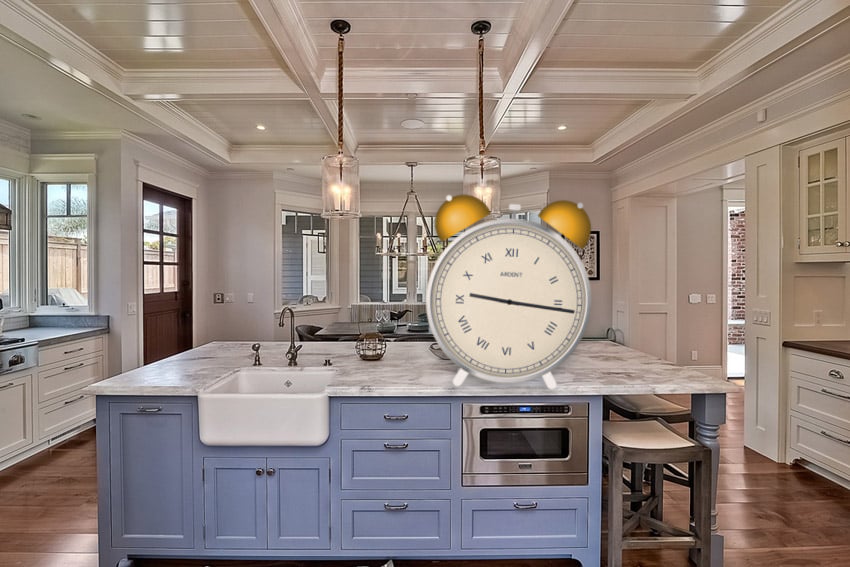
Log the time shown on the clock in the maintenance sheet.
9:16
